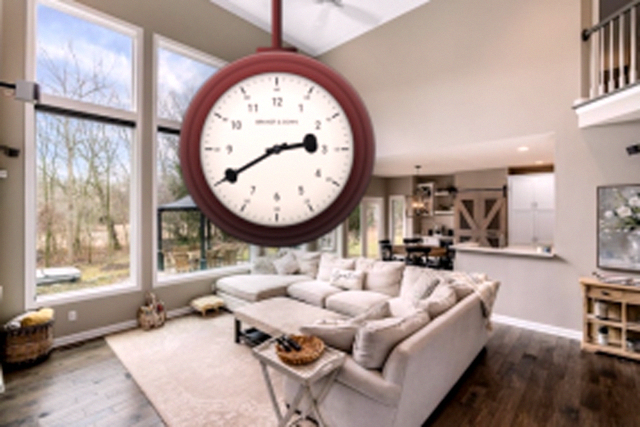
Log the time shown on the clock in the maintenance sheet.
2:40
